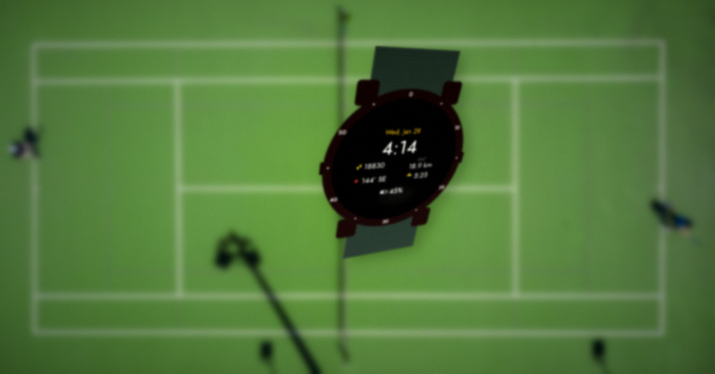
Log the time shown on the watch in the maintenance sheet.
4:14
